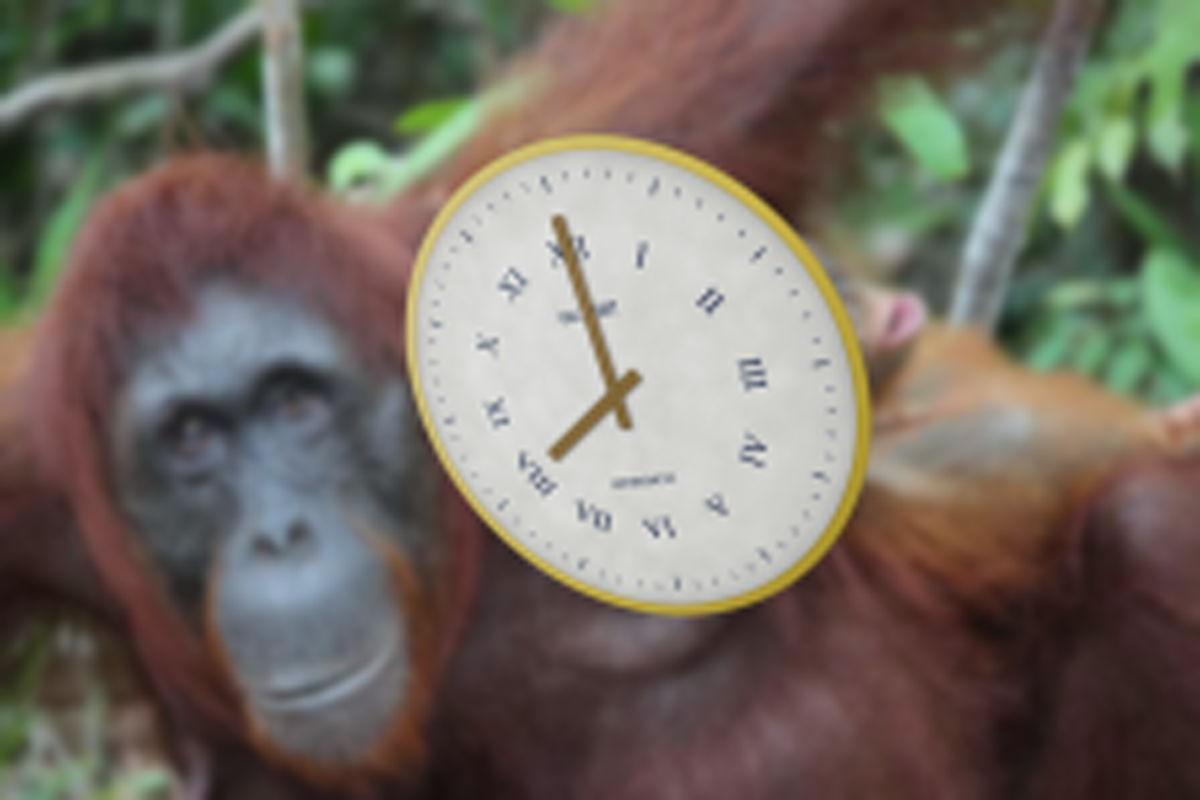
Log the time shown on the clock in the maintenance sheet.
8:00
